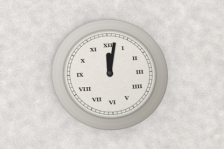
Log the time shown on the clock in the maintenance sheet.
12:02
